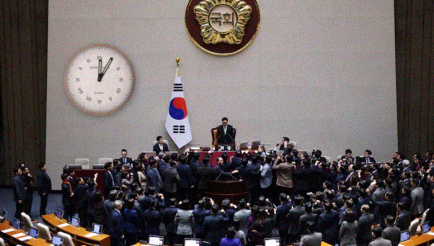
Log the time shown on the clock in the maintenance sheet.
12:05
